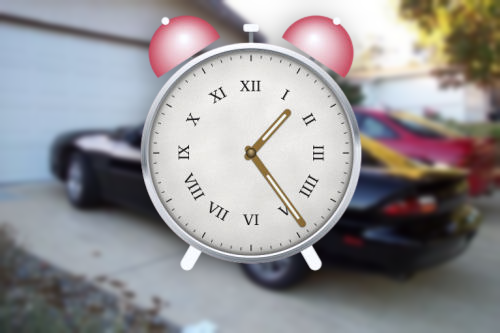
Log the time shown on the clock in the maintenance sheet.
1:24
